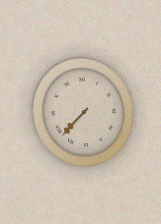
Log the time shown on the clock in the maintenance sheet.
7:38
